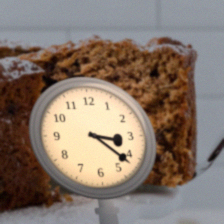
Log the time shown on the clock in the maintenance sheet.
3:22
